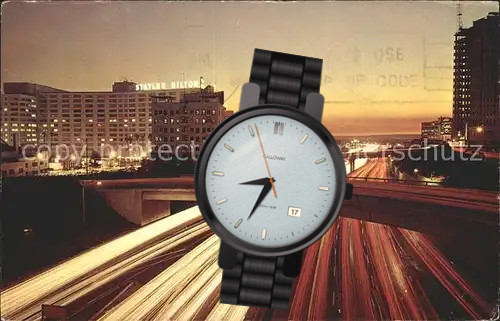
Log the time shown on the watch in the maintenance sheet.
8:33:56
